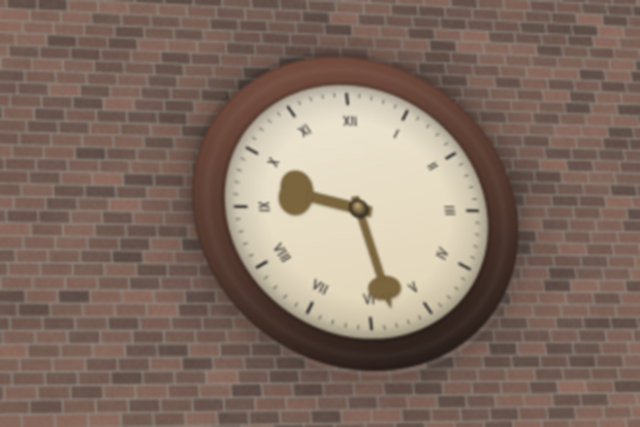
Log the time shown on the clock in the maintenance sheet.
9:28
